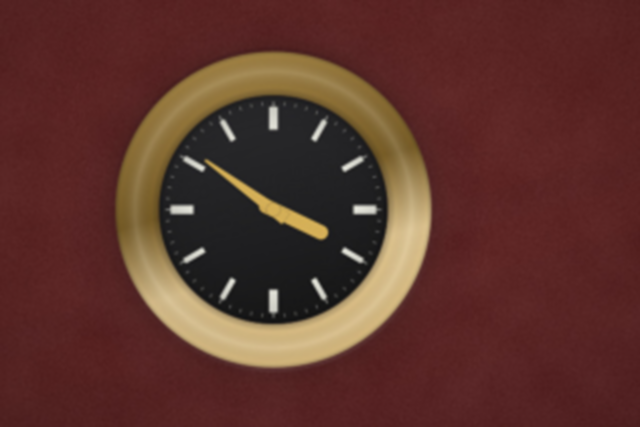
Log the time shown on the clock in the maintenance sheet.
3:51
